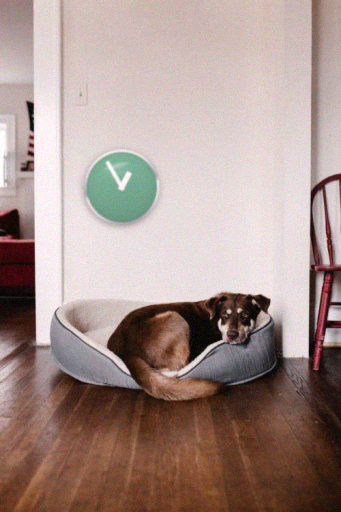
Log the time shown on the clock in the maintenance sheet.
12:55
